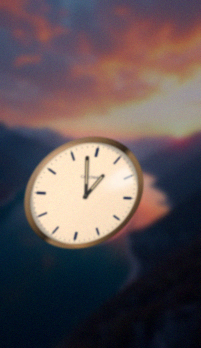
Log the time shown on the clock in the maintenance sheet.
12:58
